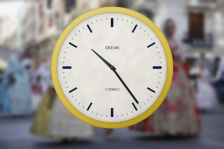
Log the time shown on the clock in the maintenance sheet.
10:24
